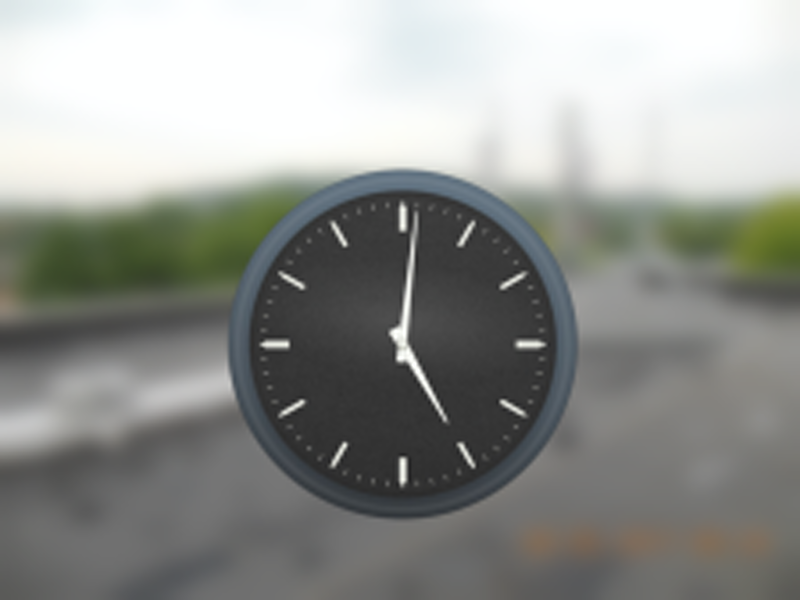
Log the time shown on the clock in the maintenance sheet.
5:01
